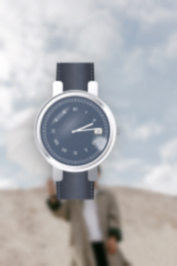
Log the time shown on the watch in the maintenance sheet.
2:14
